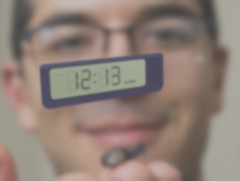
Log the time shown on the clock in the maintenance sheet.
12:13
